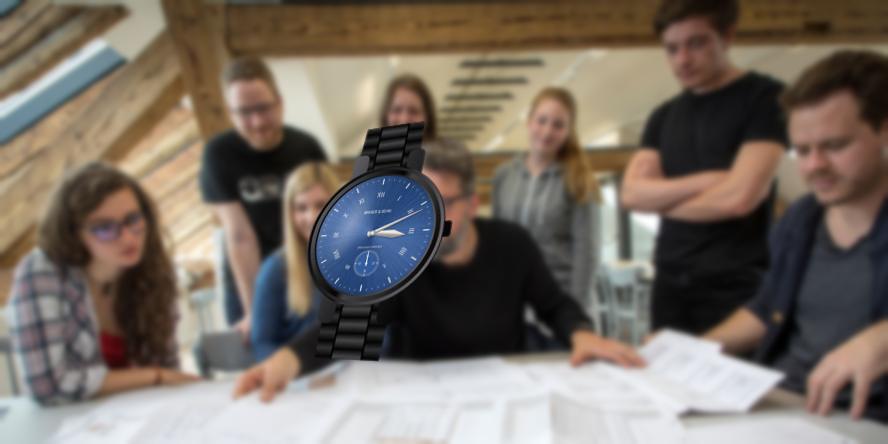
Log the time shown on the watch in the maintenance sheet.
3:11
